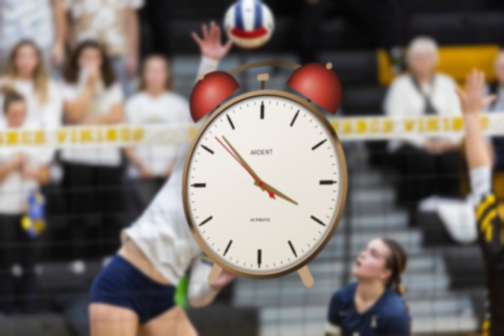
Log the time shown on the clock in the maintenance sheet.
3:52:52
